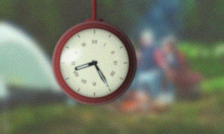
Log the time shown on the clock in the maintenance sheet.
8:25
